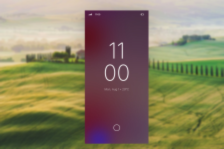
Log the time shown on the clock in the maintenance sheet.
11:00
